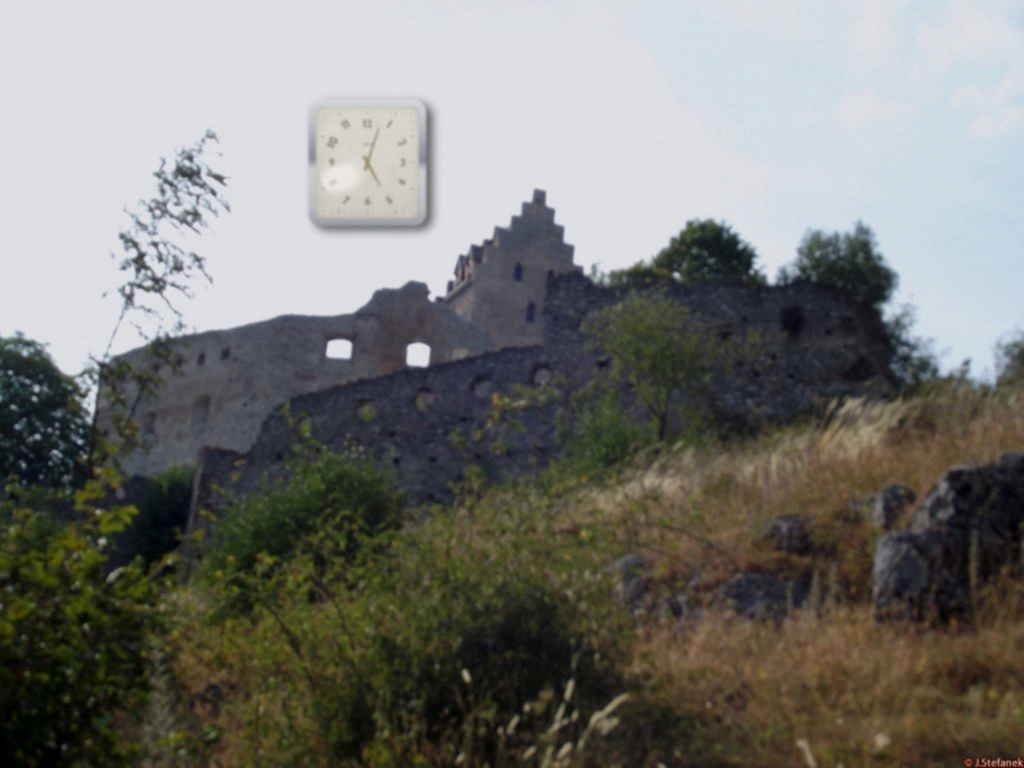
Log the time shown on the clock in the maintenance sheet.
5:03
